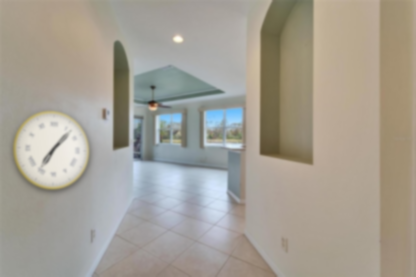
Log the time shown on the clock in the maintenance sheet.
7:07
